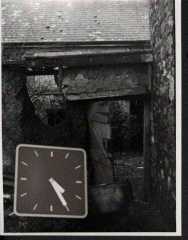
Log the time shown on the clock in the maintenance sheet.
4:25
